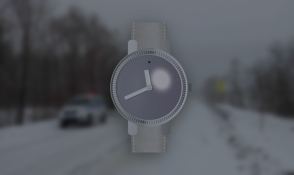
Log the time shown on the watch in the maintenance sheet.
11:41
